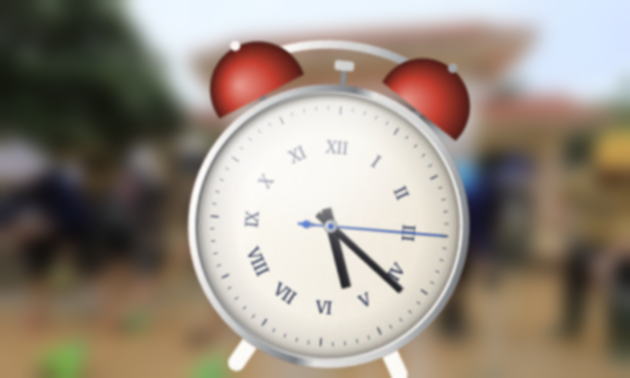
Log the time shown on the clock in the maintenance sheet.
5:21:15
